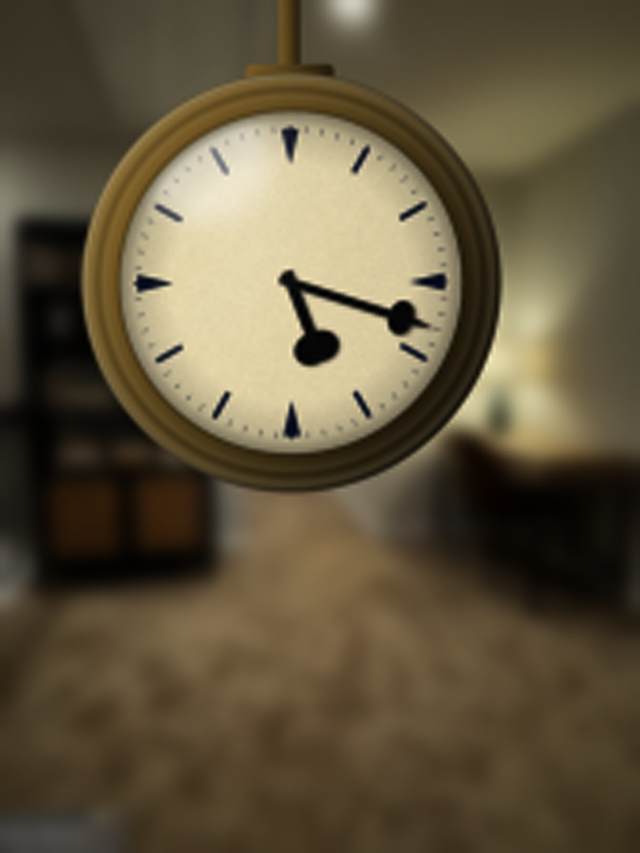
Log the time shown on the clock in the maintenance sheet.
5:18
